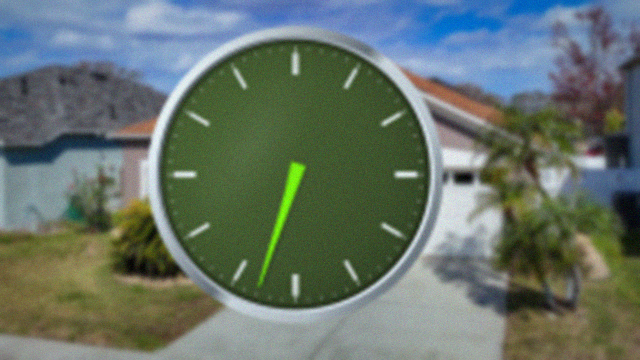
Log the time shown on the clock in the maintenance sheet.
6:33
